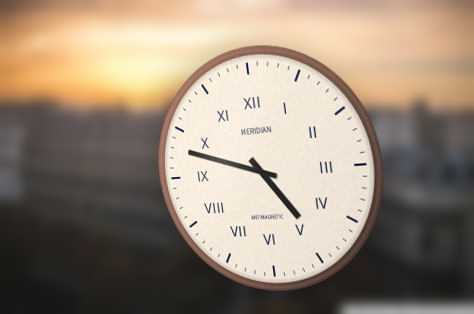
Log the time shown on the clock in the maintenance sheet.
4:48
